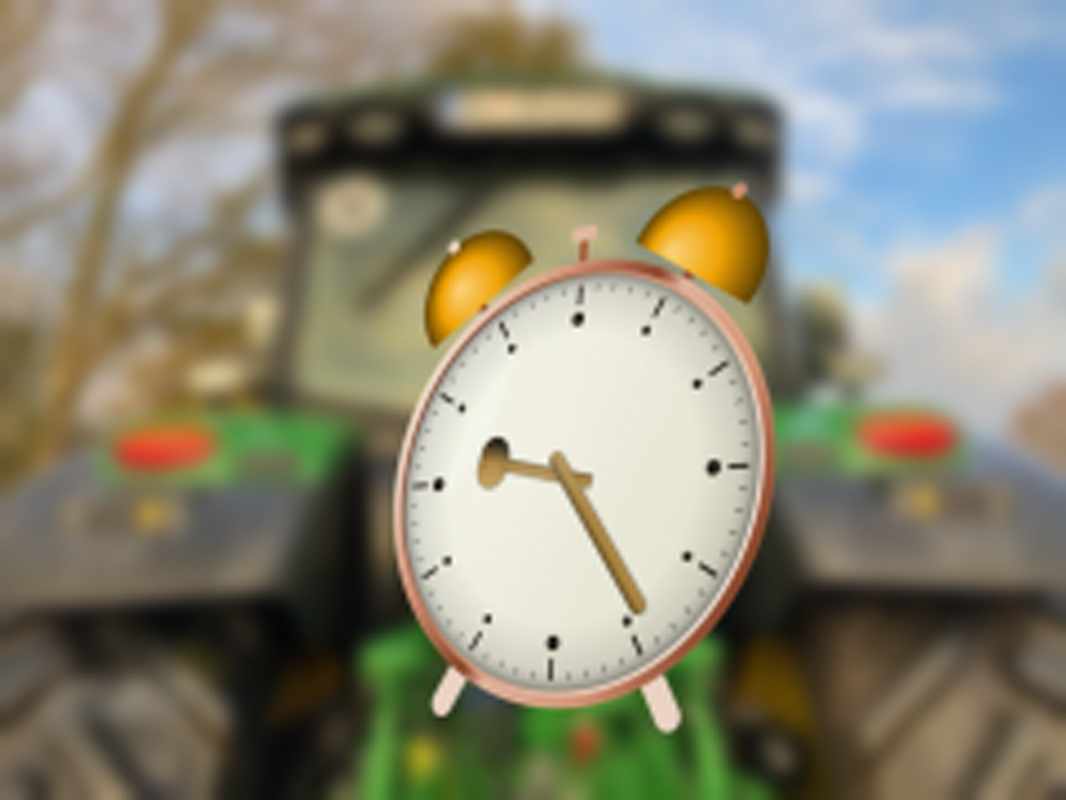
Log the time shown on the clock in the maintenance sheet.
9:24
